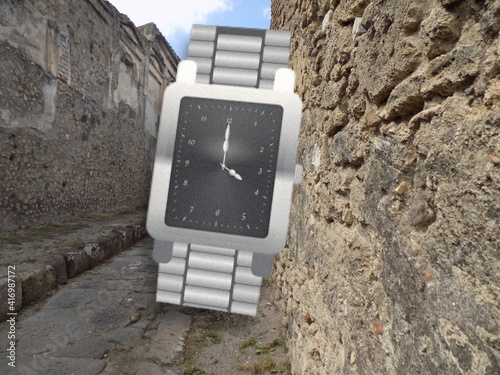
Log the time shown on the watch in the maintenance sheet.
4:00
